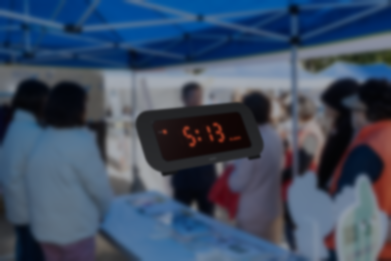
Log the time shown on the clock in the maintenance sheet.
5:13
